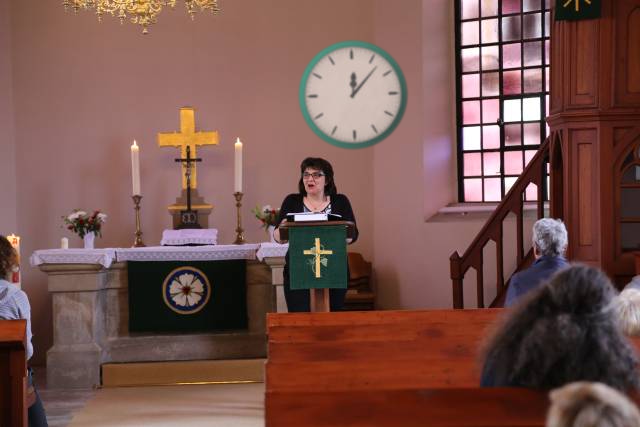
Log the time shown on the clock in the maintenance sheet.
12:07
